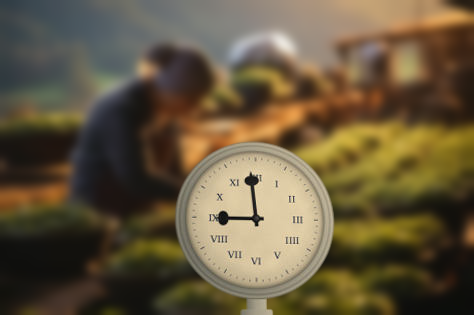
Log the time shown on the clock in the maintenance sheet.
8:59
